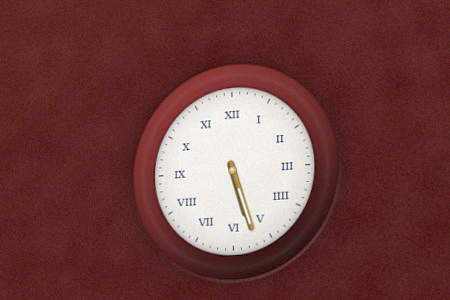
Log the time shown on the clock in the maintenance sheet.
5:27
